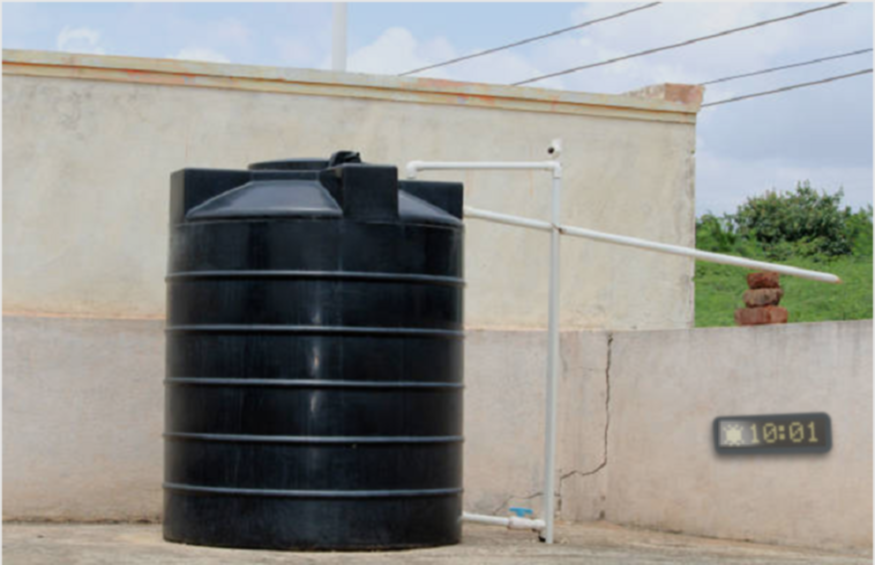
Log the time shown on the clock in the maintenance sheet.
10:01
